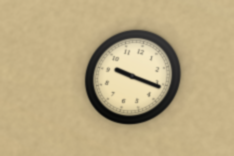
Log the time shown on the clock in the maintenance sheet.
9:16
